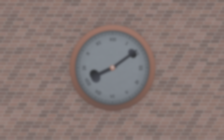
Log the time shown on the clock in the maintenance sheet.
8:09
